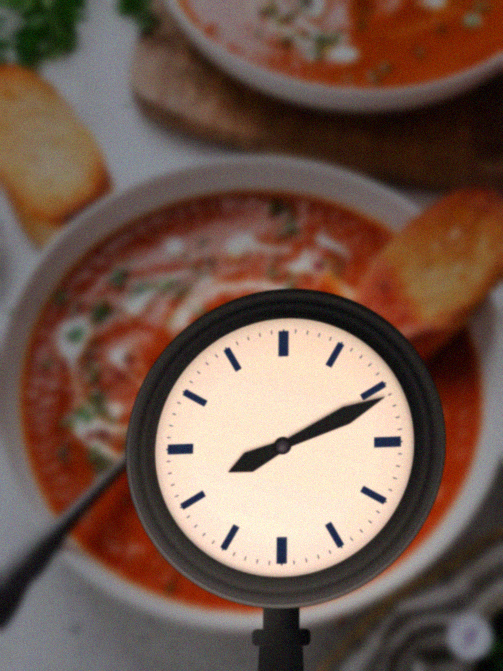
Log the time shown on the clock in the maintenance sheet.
8:11
